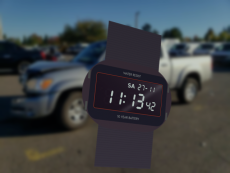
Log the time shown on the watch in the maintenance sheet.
11:13:42
